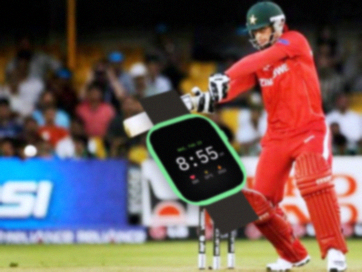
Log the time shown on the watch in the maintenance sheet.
8:55
